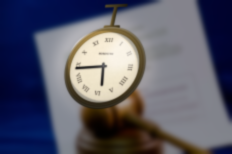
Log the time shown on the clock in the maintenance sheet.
5:44
